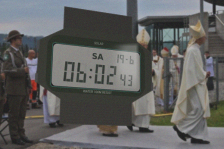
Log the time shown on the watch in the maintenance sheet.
6:02:43
